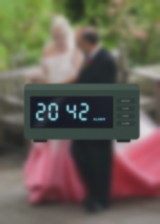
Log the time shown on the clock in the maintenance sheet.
20:42
